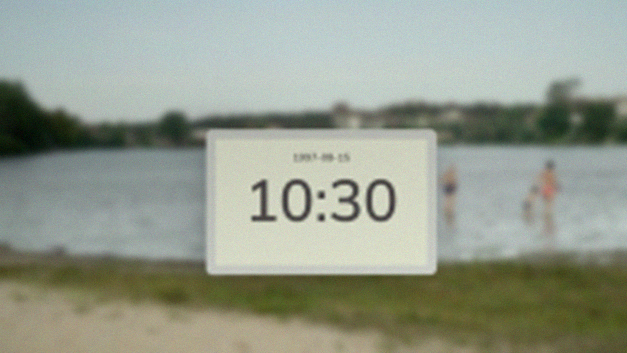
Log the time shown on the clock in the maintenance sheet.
10:30
